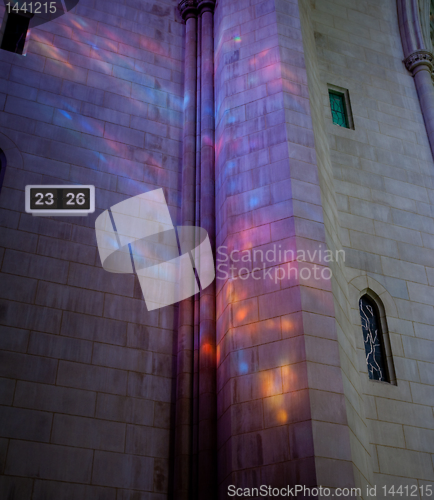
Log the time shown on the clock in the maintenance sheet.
23:26
